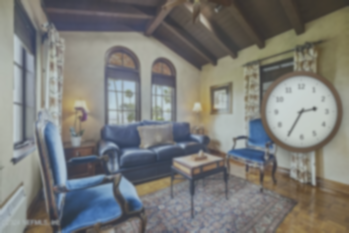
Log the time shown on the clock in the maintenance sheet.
2:35
